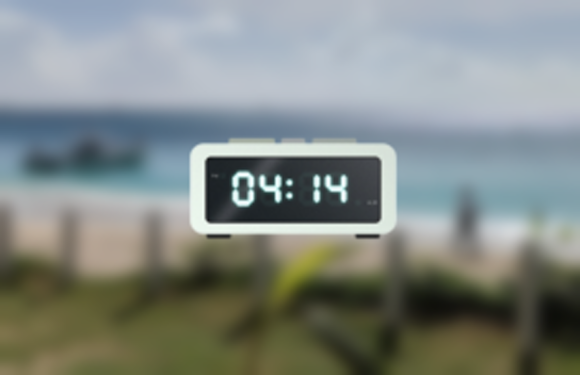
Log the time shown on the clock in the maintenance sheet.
4:14
